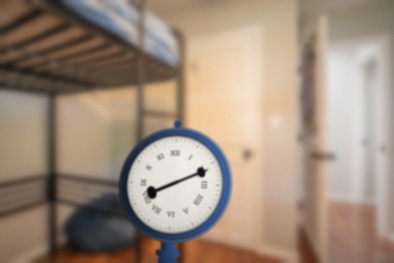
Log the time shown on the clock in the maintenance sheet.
8:11
